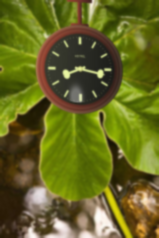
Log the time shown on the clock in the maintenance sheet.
8:17
